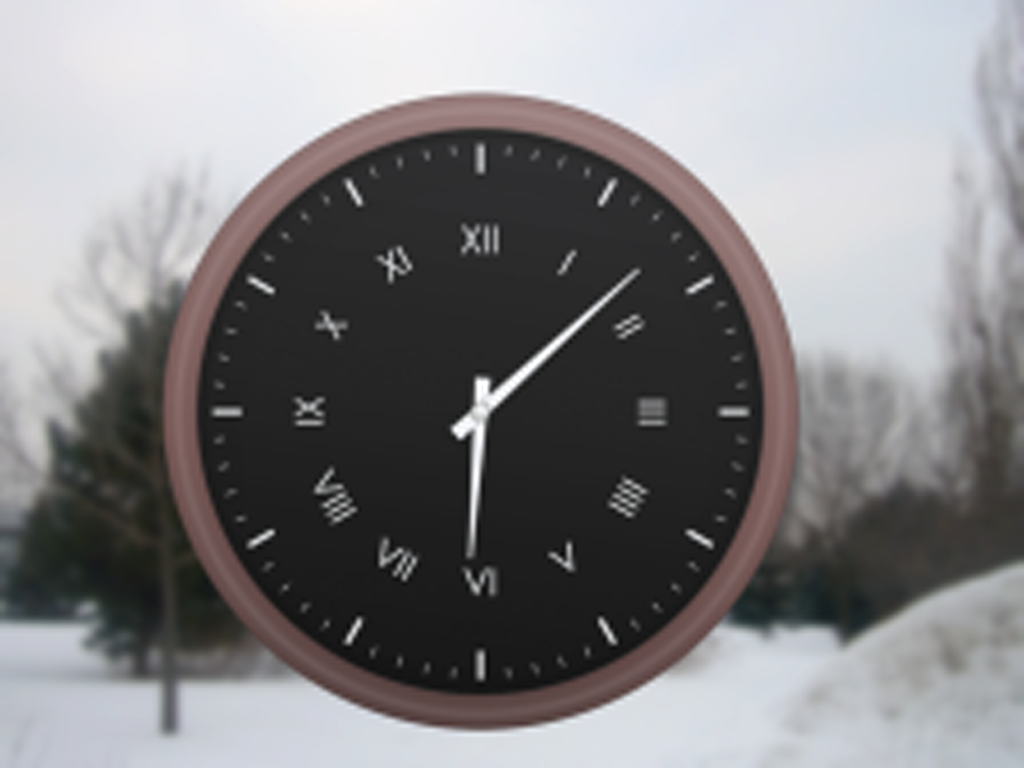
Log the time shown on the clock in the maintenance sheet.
6:08
